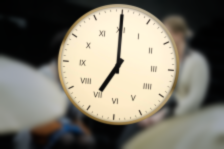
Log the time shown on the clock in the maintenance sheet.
7:00
